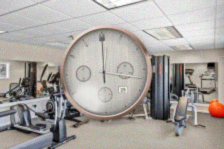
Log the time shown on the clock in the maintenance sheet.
12:17
